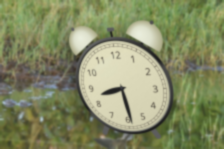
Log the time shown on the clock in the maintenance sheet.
8:29
